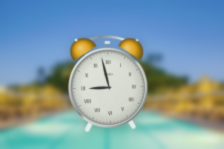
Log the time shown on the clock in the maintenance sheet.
8:58
